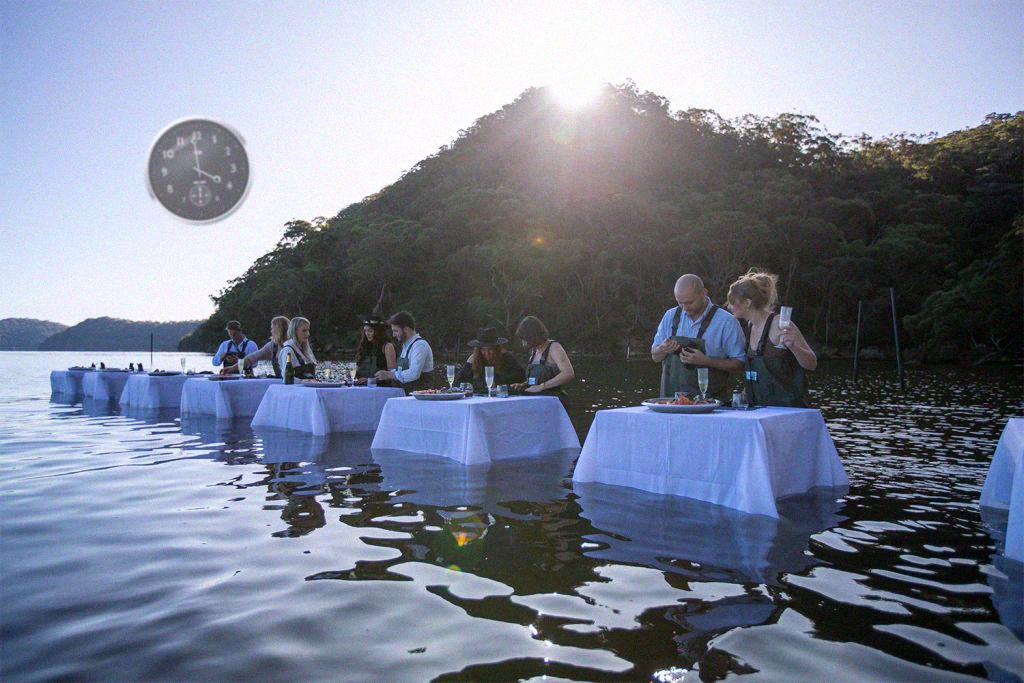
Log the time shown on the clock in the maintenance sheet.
3:59
